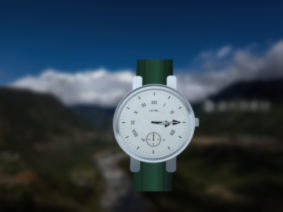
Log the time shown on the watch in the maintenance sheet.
3:15
